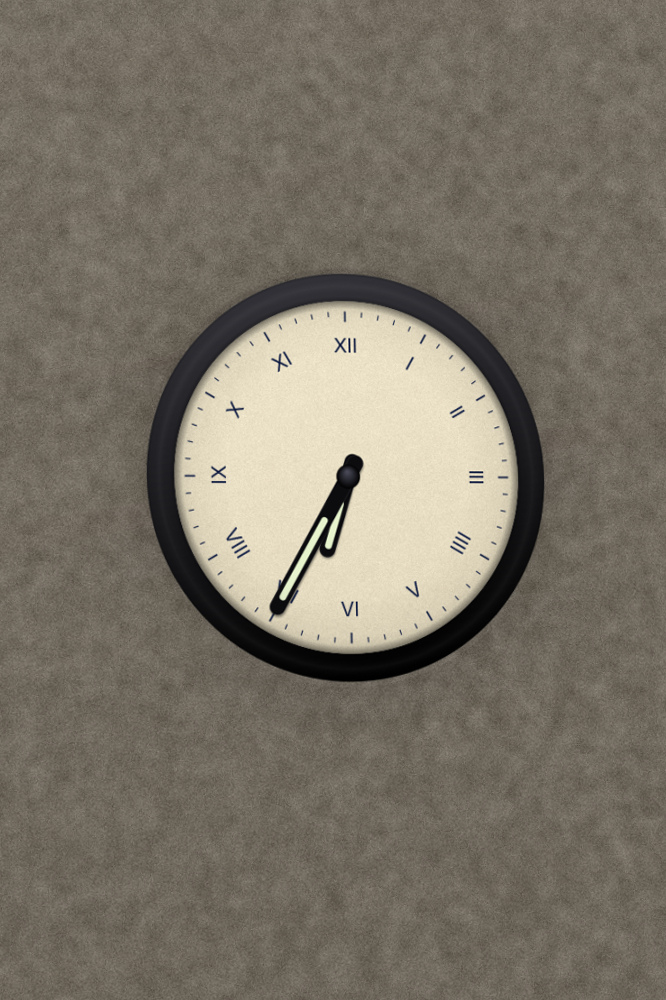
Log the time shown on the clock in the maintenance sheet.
6:35
